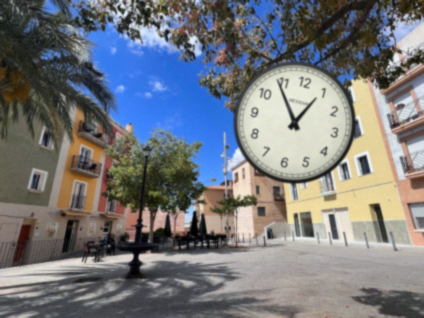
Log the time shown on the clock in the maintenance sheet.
12:54
